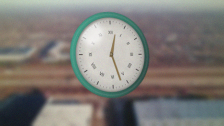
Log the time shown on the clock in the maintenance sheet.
12:27
